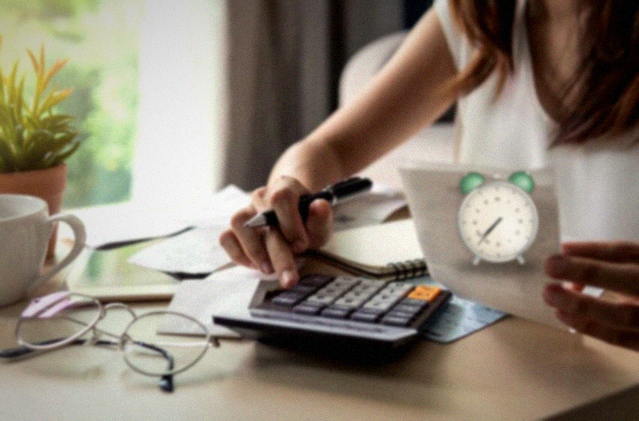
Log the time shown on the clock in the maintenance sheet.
7:37
